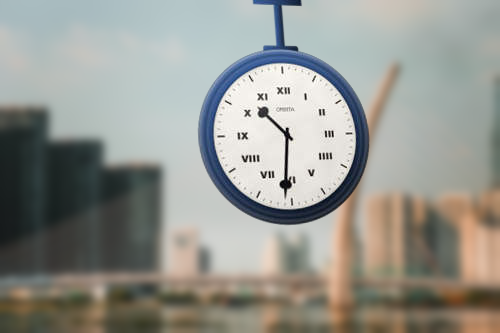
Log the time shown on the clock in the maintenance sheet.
10:31
